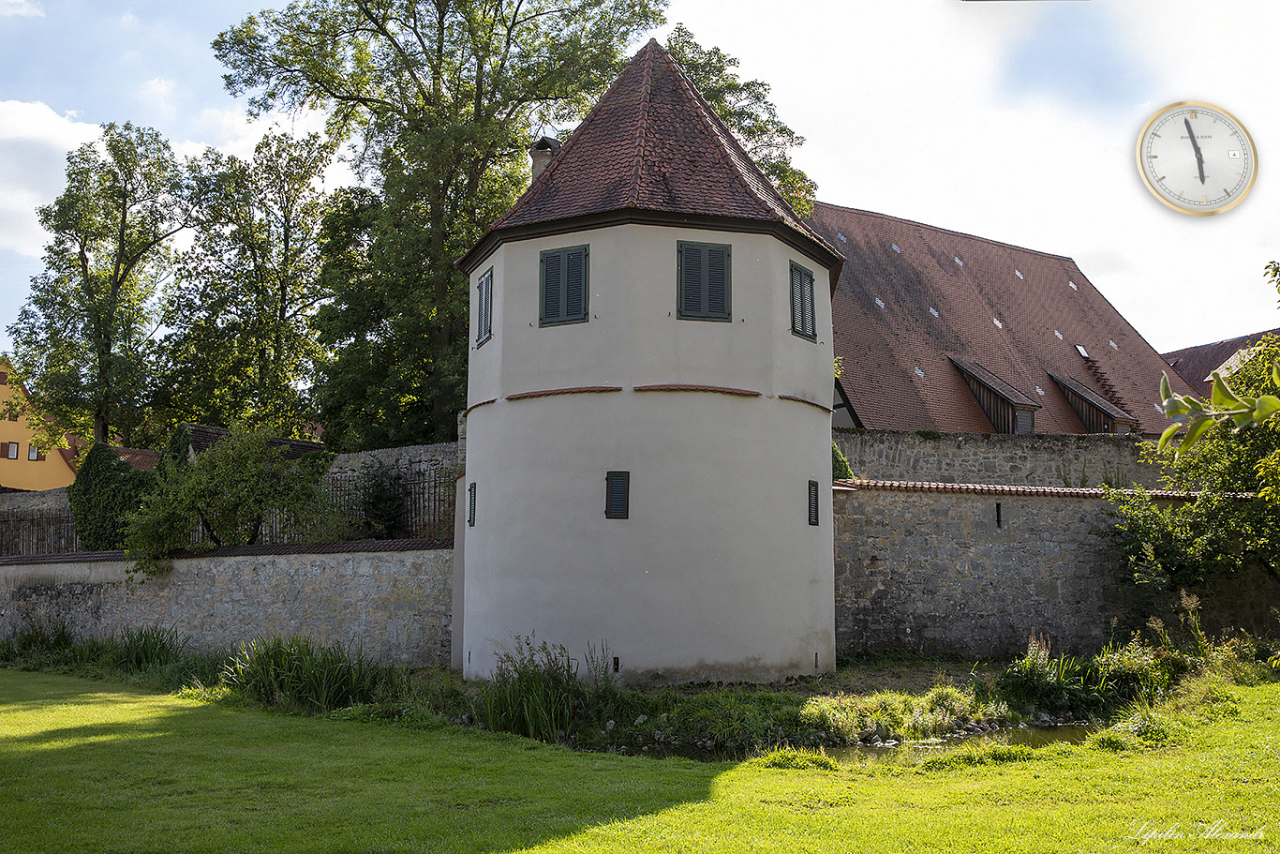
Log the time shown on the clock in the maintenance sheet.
5:58
